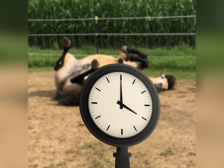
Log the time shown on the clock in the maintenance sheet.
4:00
